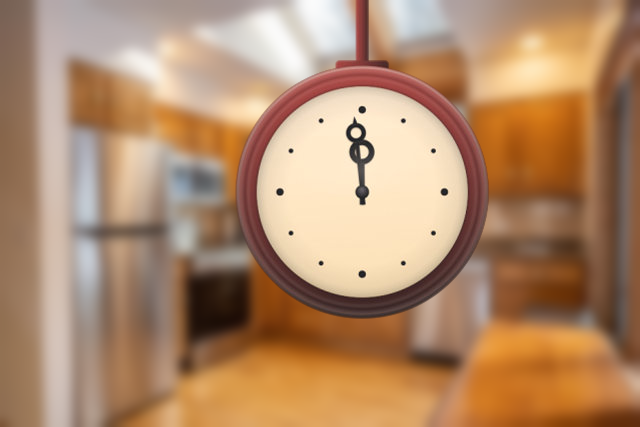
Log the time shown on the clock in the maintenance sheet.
11:59
